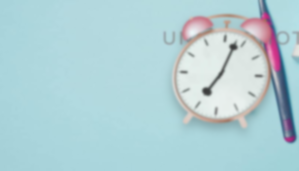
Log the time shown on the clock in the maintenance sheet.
7:03
